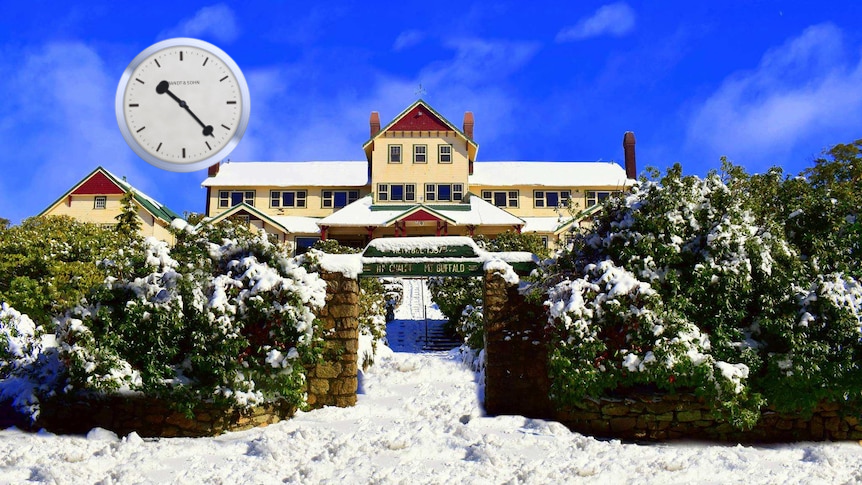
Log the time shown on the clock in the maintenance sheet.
10:23
